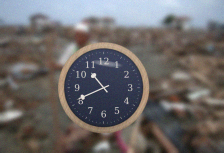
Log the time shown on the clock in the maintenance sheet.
10:41
